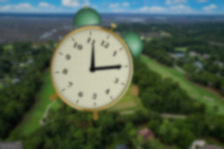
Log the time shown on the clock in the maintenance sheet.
11:10
